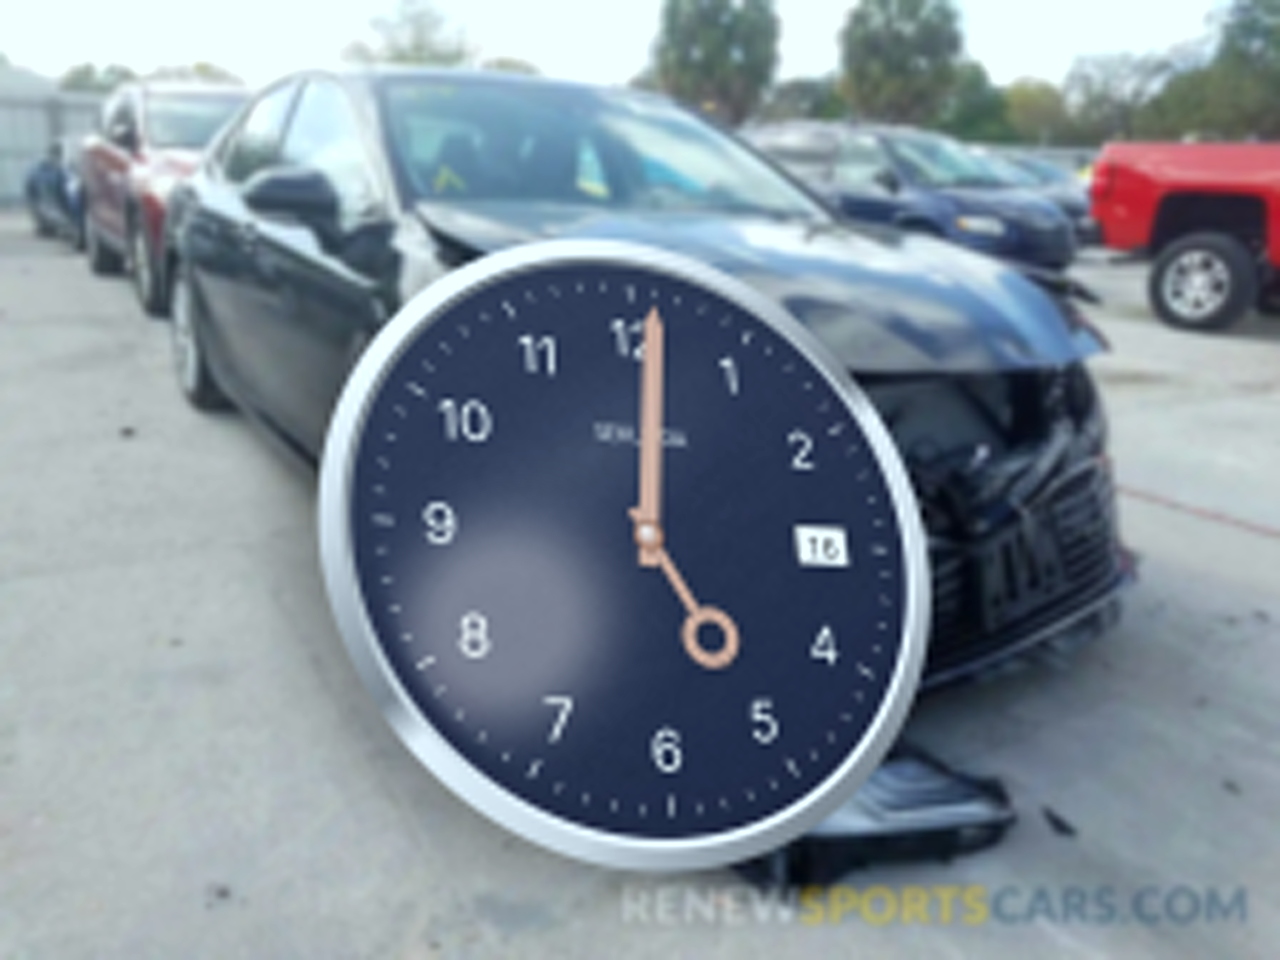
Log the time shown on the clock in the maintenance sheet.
5:01
